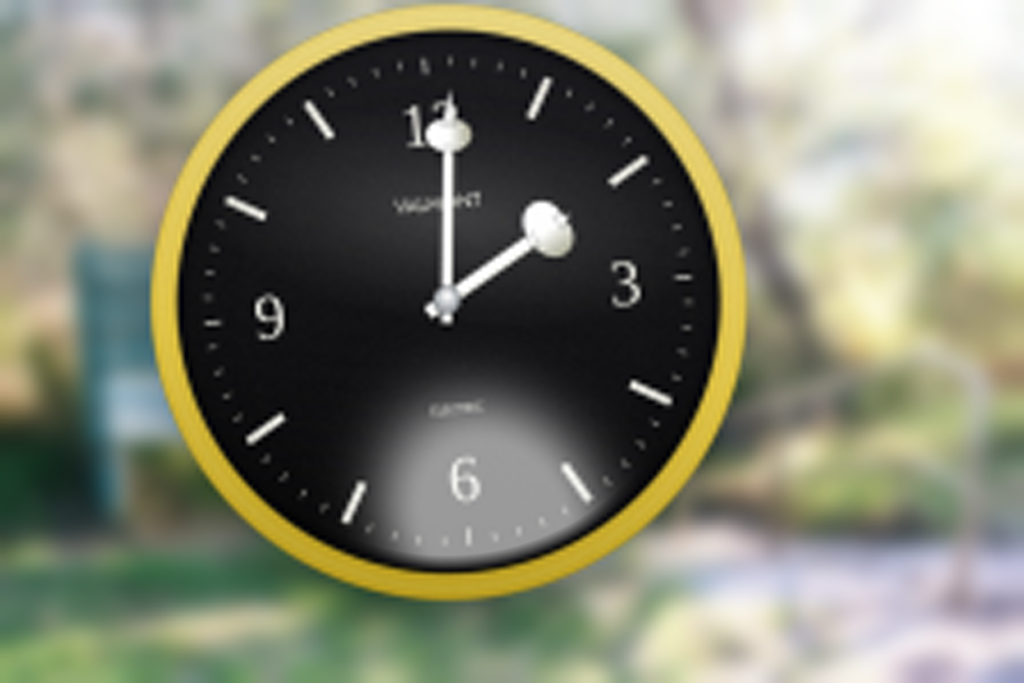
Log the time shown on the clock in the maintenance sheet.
2:01
